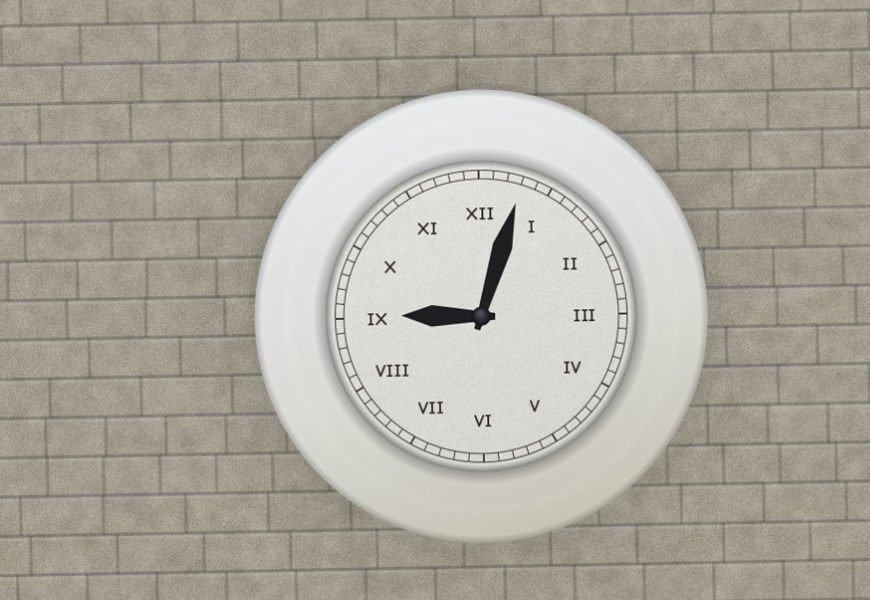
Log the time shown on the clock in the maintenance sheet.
9:03
